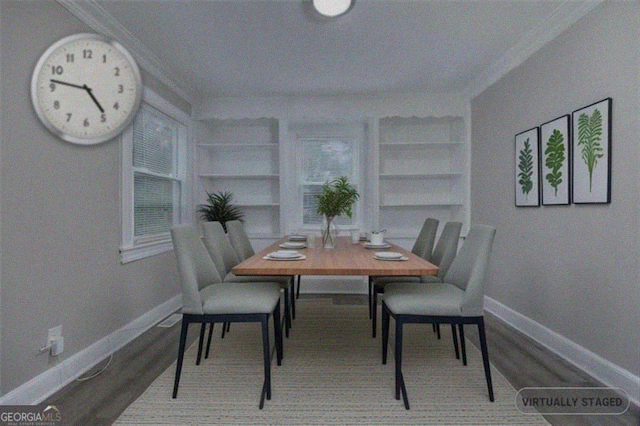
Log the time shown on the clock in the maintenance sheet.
4:47
